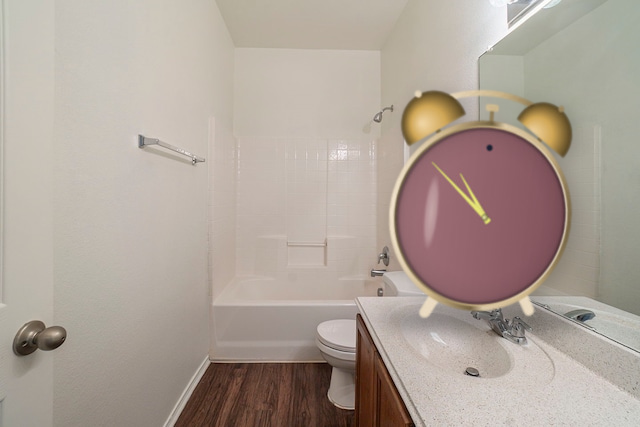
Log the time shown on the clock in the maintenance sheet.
10:52
